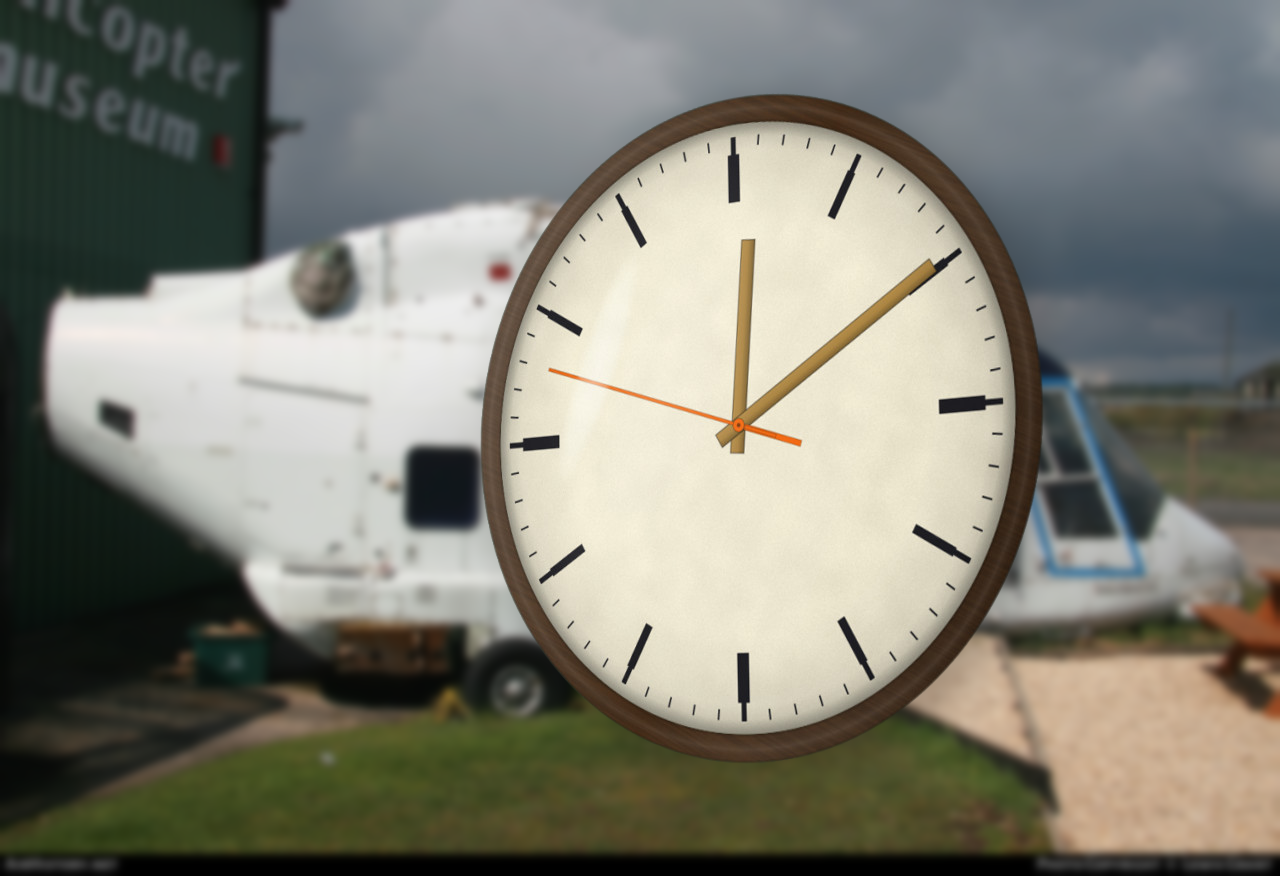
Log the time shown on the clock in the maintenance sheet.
12:09:48
